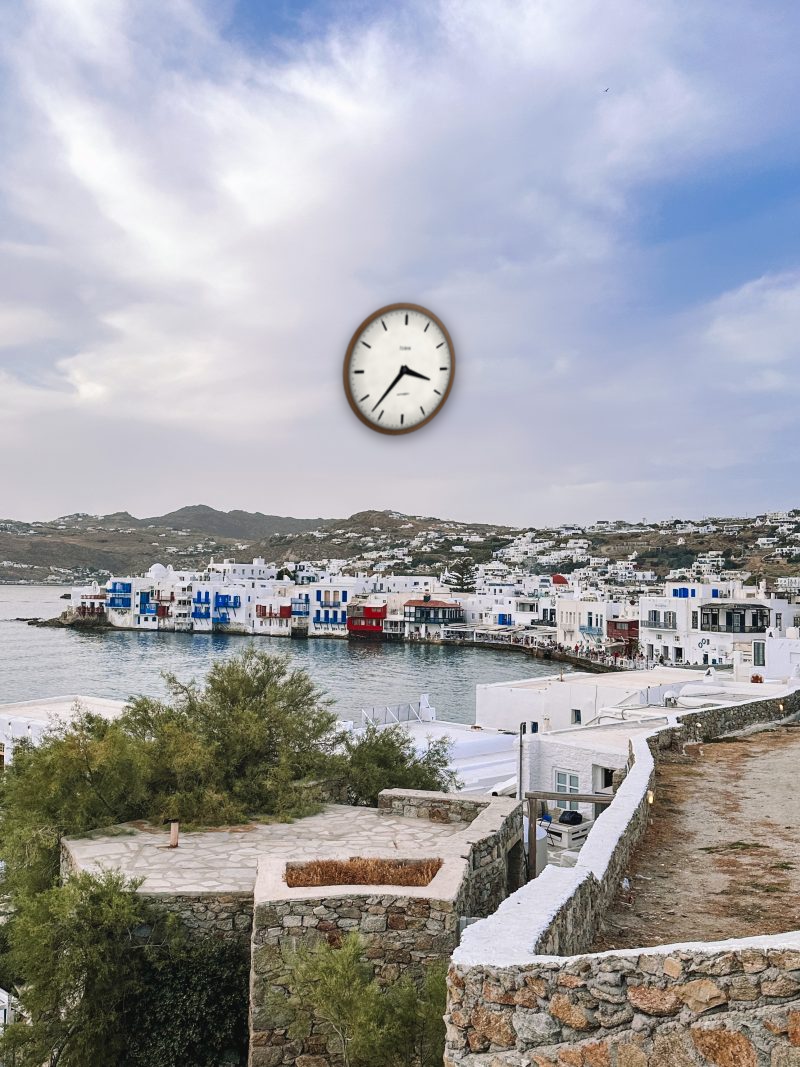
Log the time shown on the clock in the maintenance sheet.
3:37
